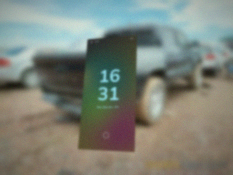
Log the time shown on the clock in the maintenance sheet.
16:31
